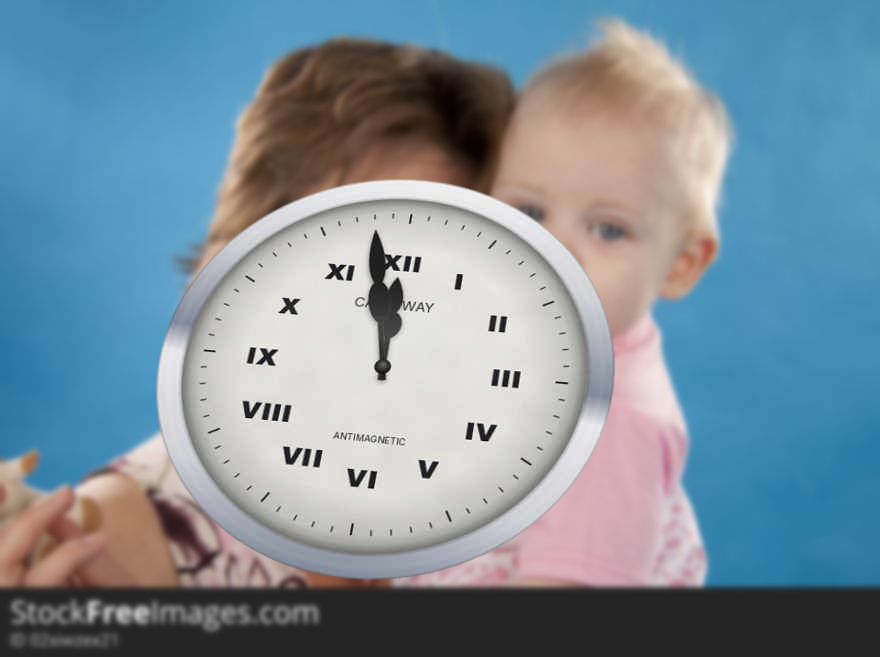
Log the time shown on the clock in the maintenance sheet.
11:58
